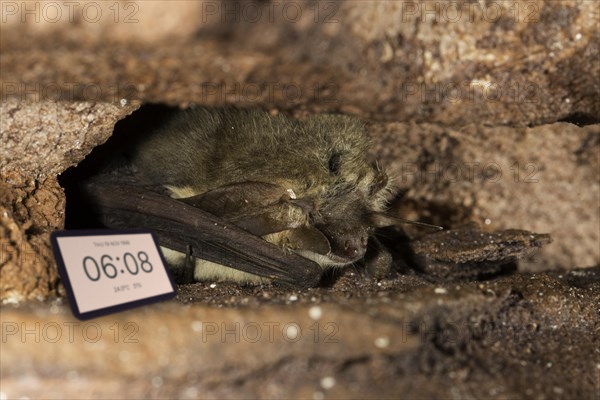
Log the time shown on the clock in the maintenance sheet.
6:08
